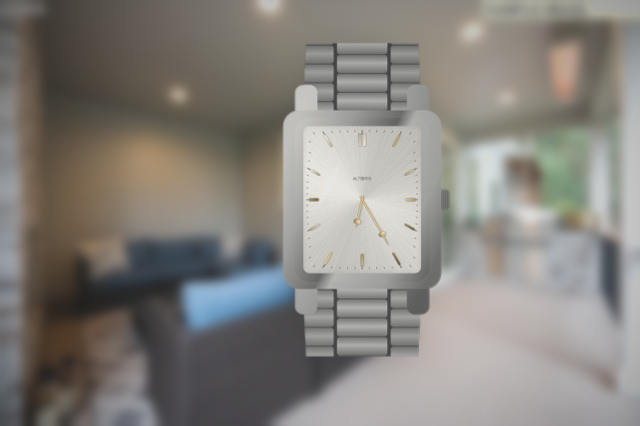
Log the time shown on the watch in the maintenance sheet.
6:25
